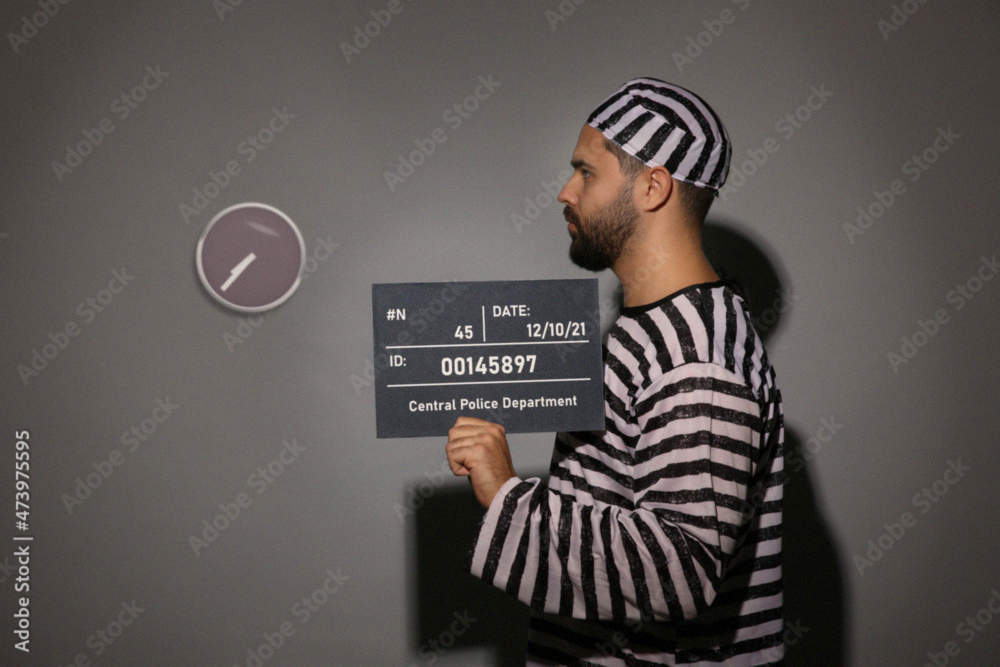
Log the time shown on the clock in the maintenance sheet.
7:37
